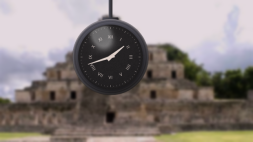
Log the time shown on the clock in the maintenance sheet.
1:42
